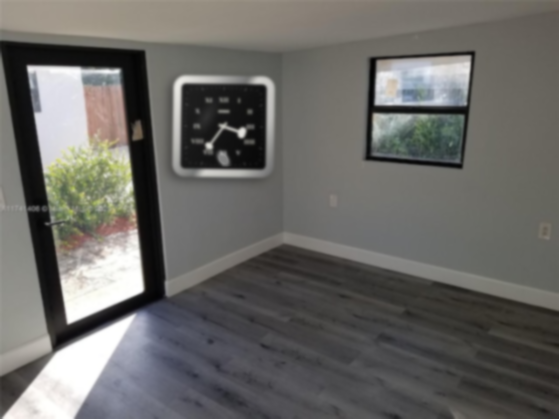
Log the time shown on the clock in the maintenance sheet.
3:36
